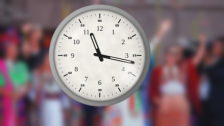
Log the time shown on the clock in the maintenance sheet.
11:17
